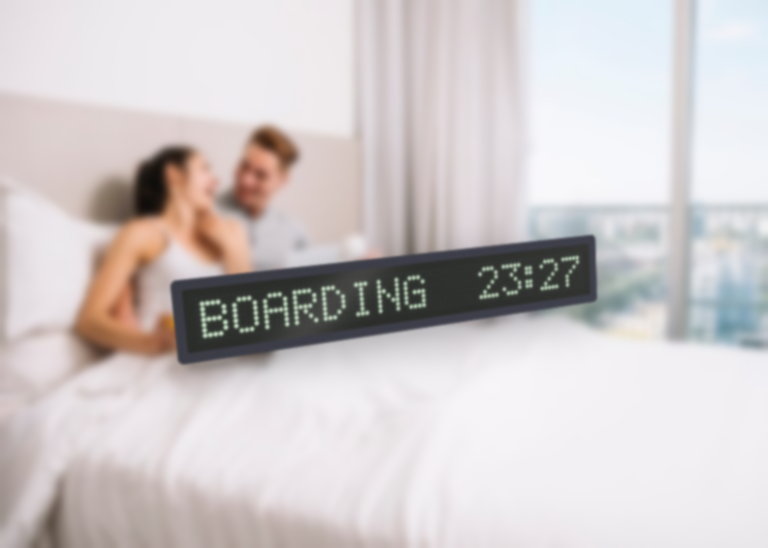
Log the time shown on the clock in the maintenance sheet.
23:27
